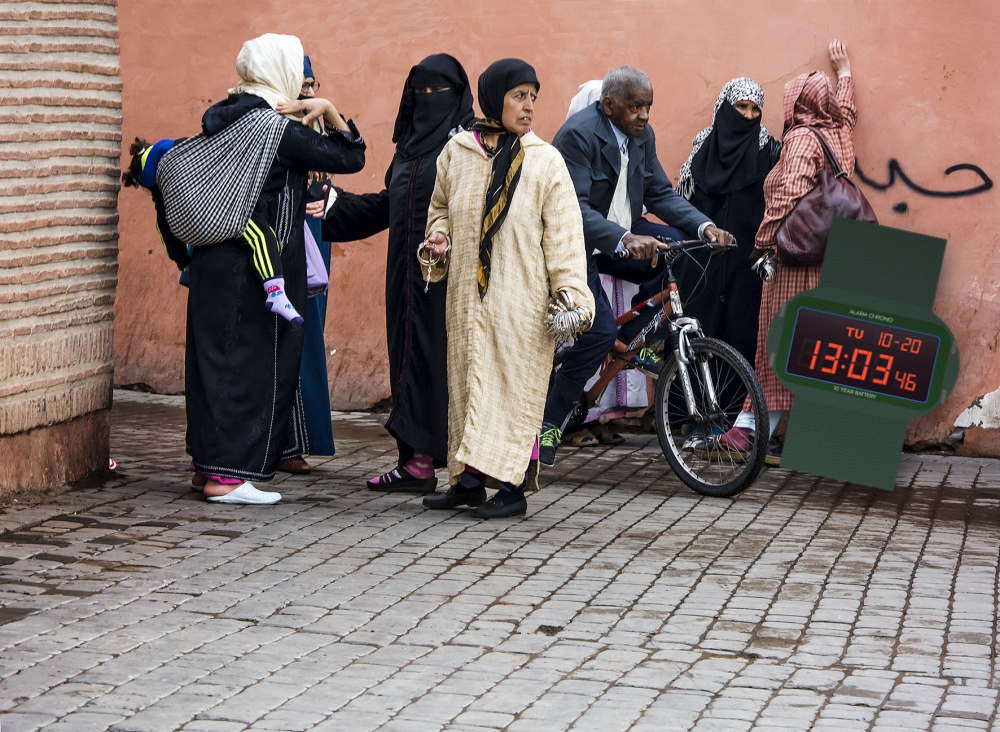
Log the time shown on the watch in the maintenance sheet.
13:03:46
